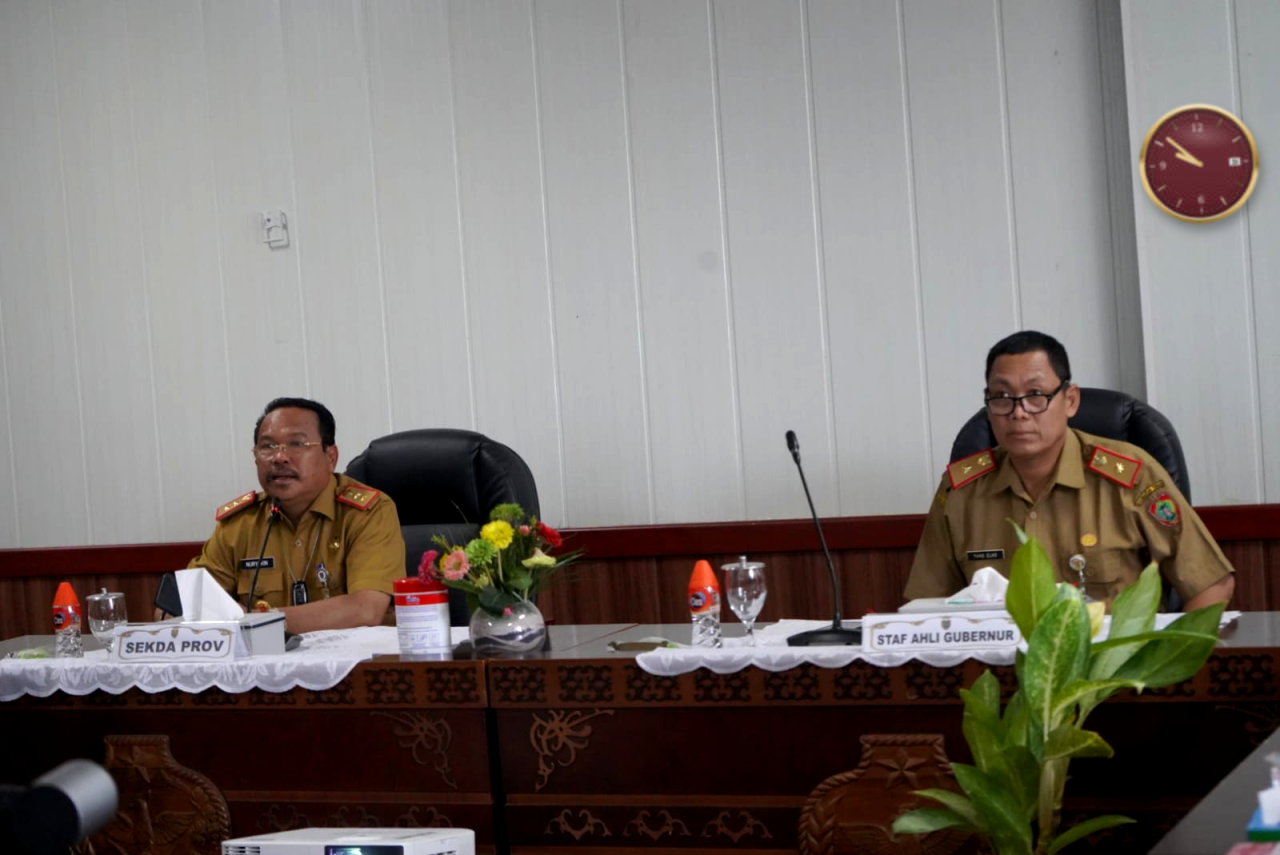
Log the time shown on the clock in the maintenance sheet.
9:52
